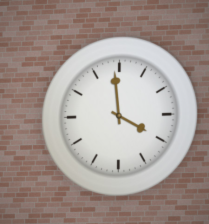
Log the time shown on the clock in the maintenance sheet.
3:59
